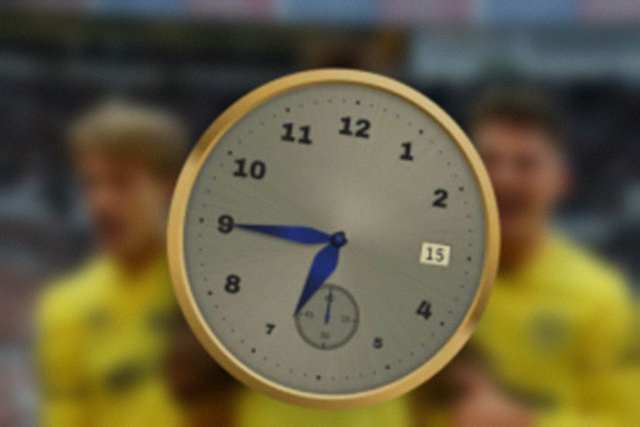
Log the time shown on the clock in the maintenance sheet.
6:45
